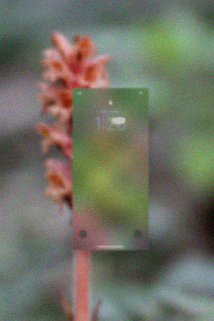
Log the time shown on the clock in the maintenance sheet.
1:26
